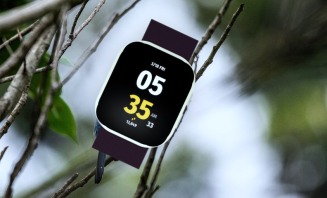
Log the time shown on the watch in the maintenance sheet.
5:35:33
